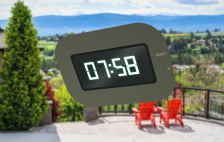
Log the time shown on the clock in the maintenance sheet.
7:58
